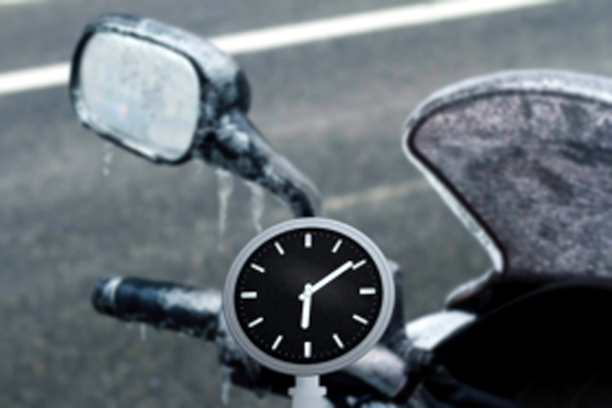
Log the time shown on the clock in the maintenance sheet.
6:09
